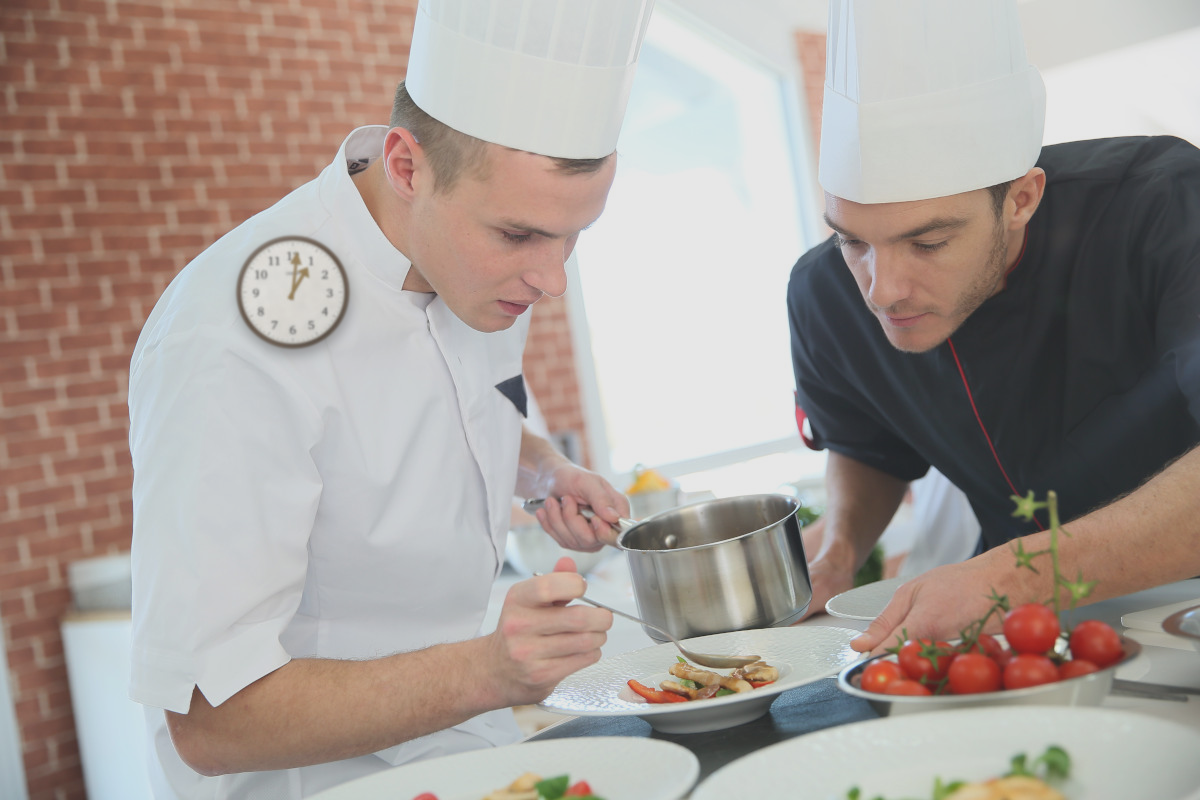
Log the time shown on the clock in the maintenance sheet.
1:01
